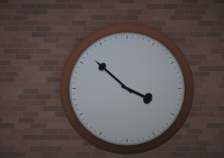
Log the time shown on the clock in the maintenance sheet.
3:52
